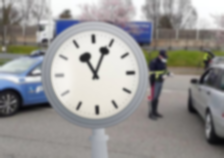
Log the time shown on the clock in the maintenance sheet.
11:04
